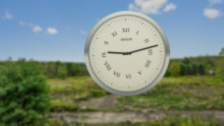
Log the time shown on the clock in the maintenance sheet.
9:13
